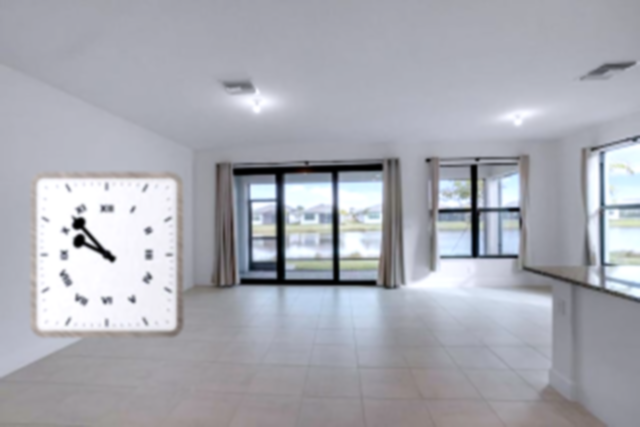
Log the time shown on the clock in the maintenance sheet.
9:53
